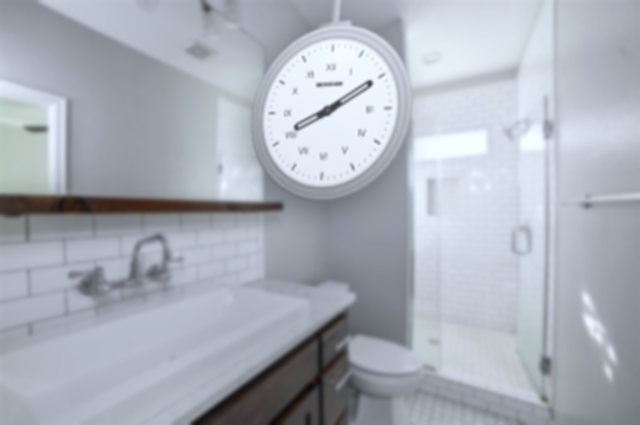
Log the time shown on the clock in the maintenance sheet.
8:10
